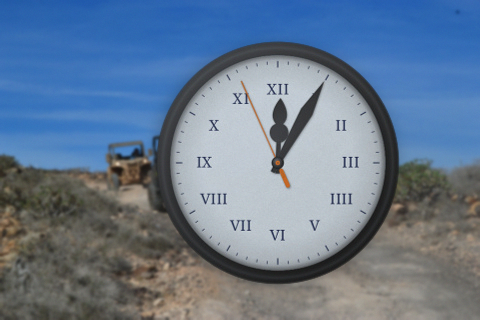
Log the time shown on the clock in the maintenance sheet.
12:04:56
